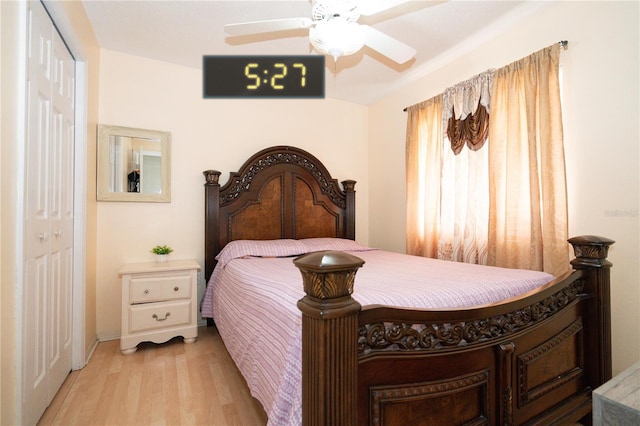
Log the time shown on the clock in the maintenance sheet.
5:27
